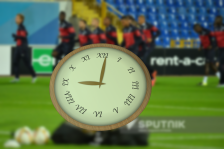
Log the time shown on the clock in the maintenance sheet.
9:01
